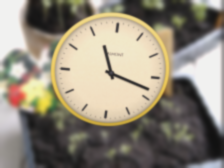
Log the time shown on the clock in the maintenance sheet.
11:18
